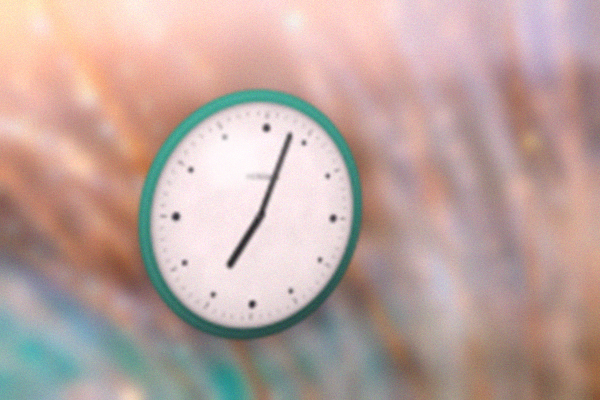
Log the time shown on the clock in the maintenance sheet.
7:03
